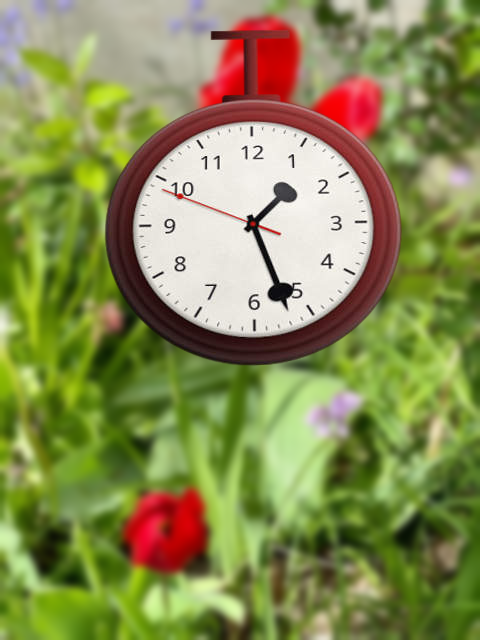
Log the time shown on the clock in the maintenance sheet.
1:26:49
